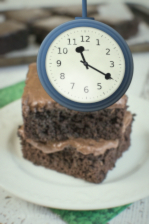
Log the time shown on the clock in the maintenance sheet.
11:20
